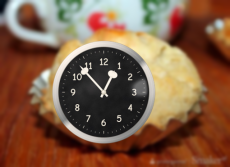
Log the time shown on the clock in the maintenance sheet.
12:53
